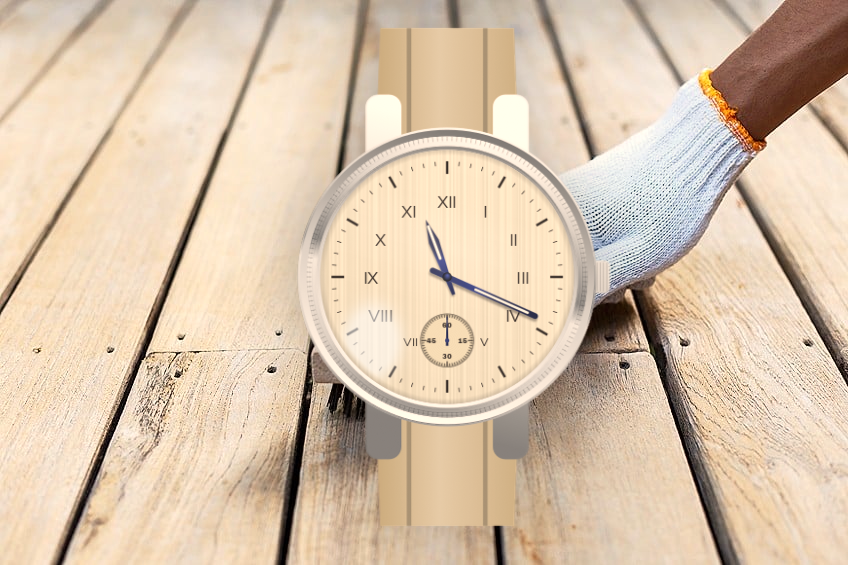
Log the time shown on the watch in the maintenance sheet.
11:19
